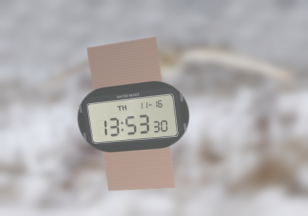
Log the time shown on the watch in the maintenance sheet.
13:53:30
